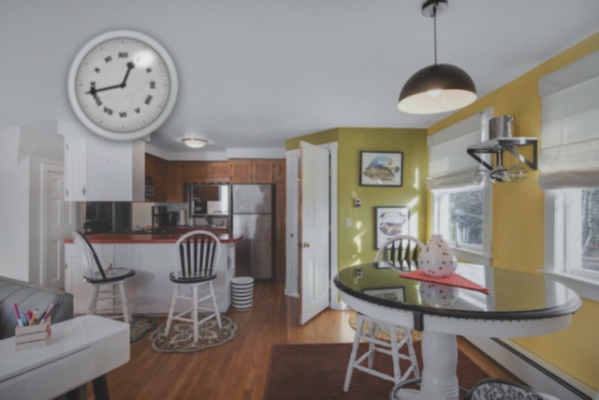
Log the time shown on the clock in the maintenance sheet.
12:43
